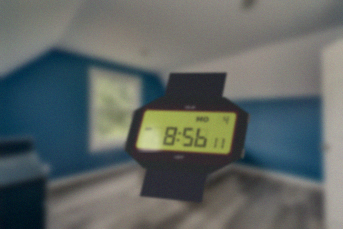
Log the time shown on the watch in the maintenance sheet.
8:56
